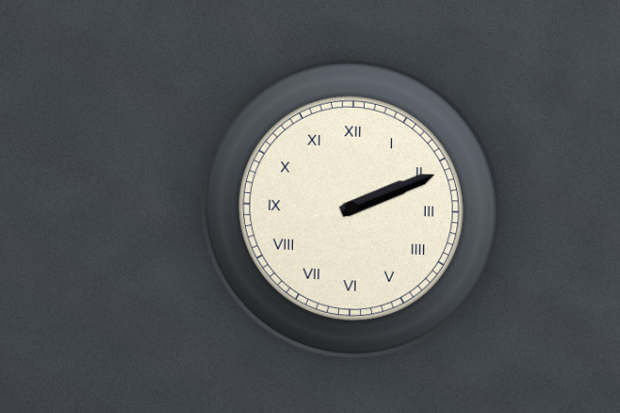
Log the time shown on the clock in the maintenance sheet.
2:11
